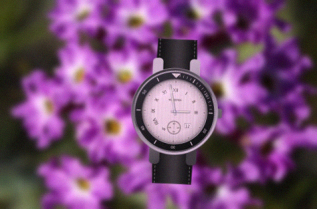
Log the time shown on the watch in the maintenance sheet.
2:58
